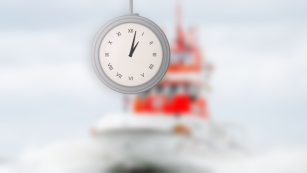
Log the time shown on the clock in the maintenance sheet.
1:02
